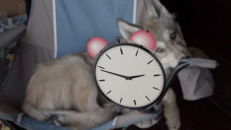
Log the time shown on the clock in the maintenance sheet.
2:49
